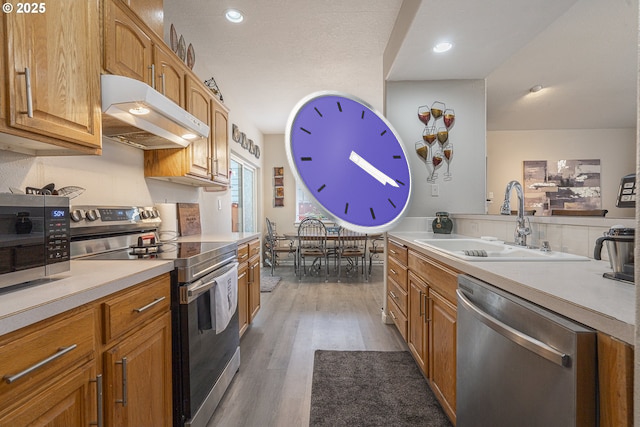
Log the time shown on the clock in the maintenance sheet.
4:21
